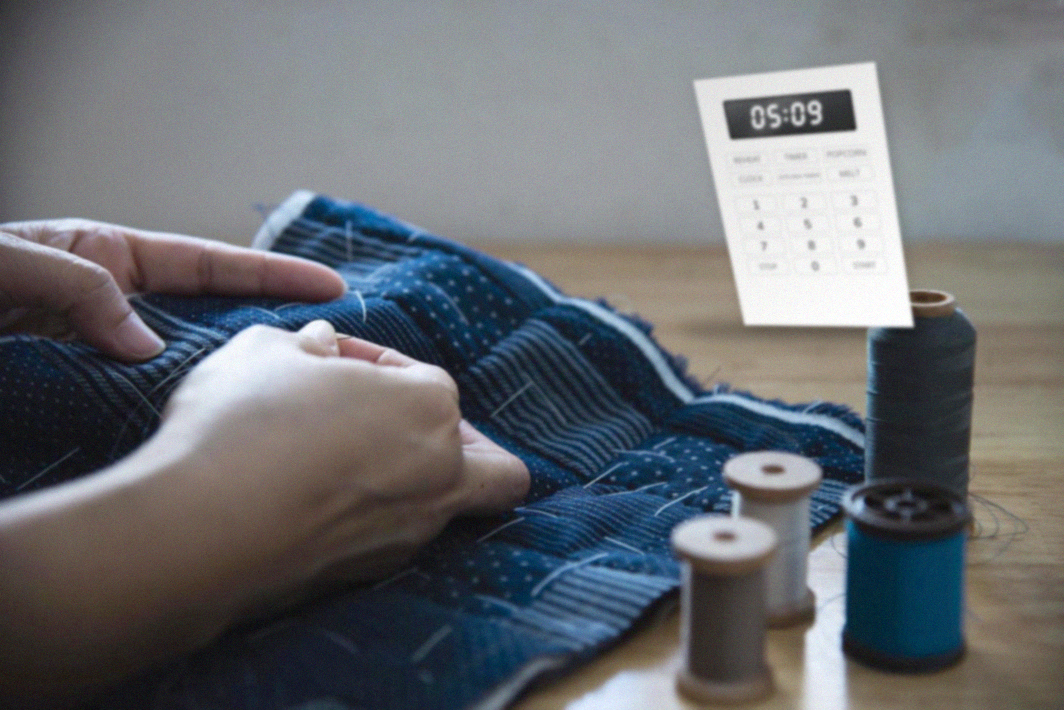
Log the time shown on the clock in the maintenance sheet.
5:09
